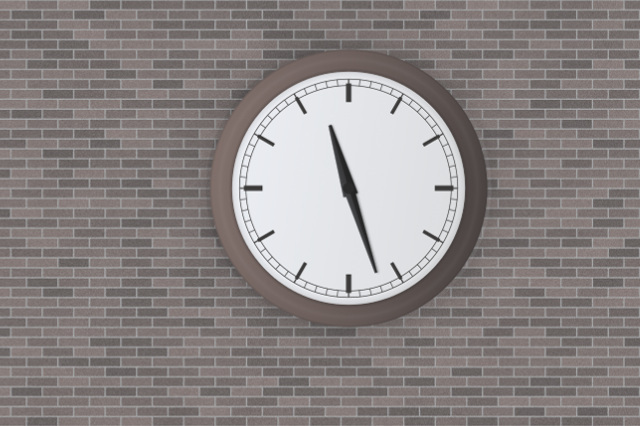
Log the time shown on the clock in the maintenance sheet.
11:27
